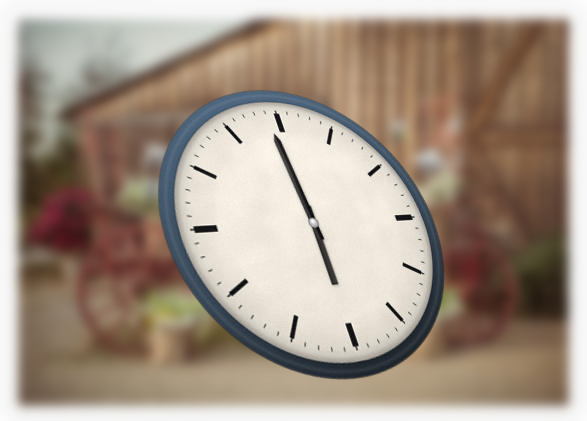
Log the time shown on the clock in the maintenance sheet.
5:59
